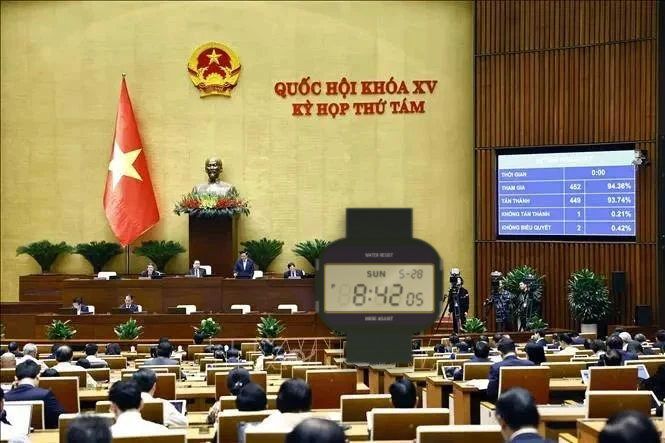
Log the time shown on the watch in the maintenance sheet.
8:42:05
